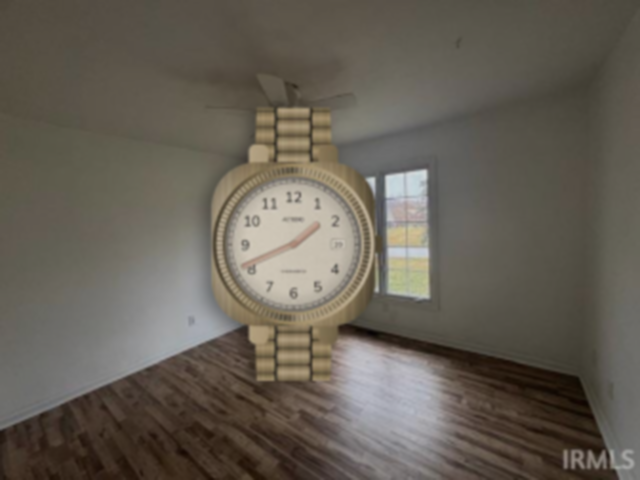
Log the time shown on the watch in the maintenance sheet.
1:41
